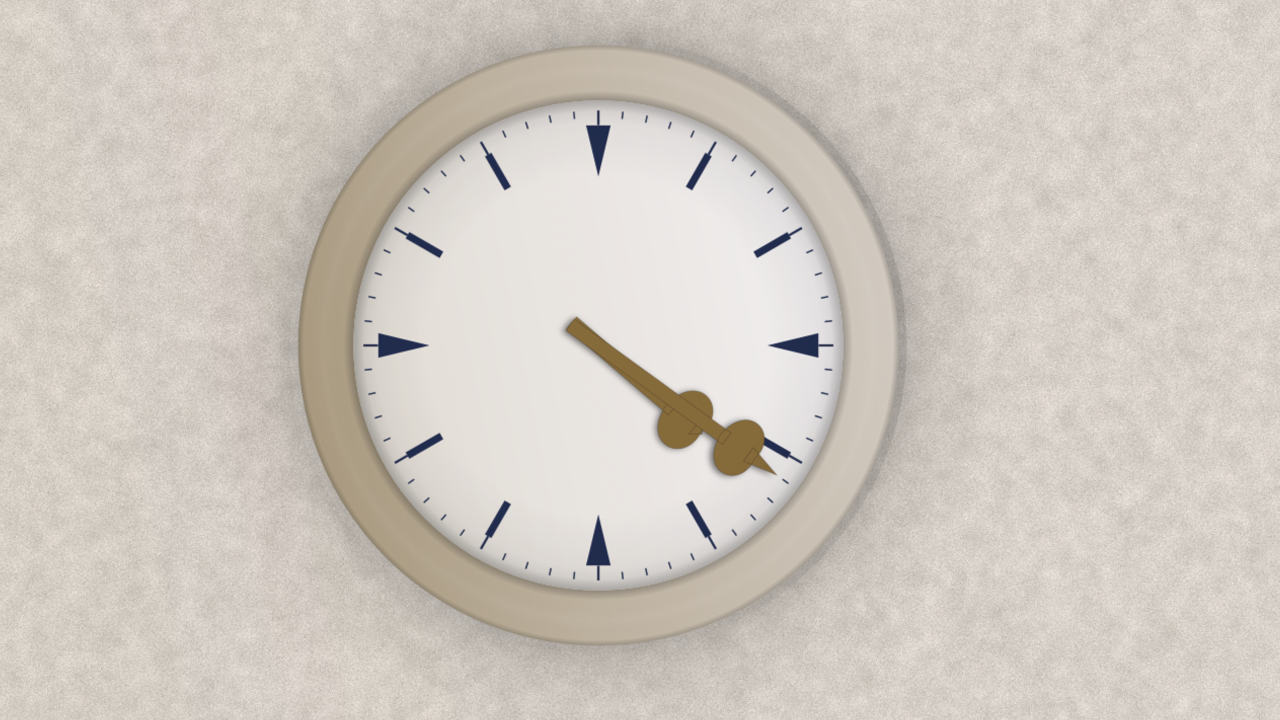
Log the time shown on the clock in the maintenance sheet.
4:21
